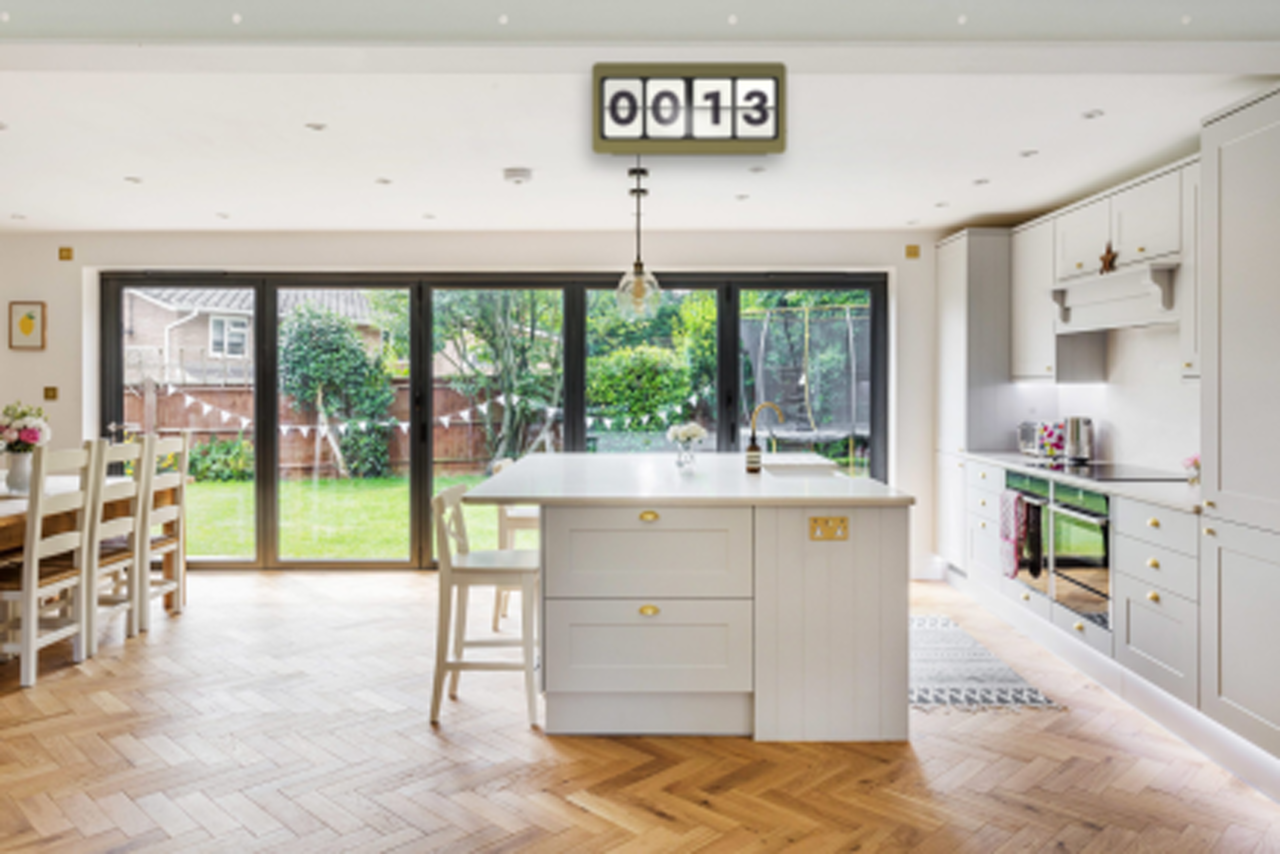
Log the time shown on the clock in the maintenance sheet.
0:13
